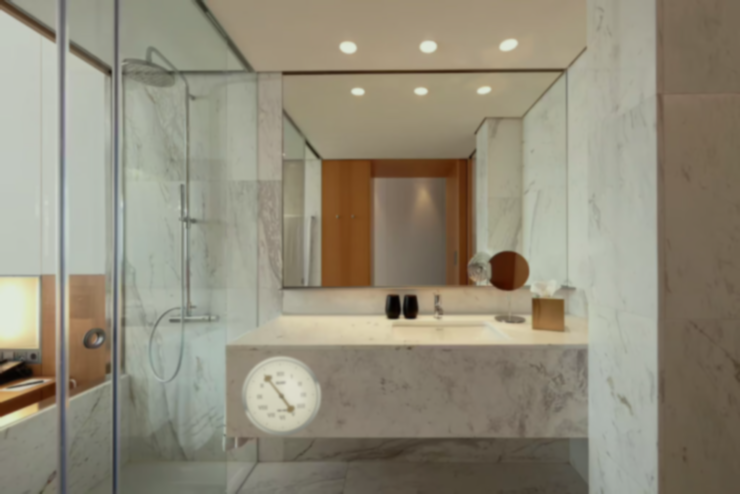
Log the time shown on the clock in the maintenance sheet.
4:54
